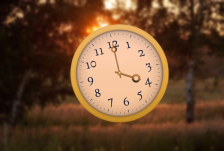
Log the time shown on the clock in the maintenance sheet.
4:00
